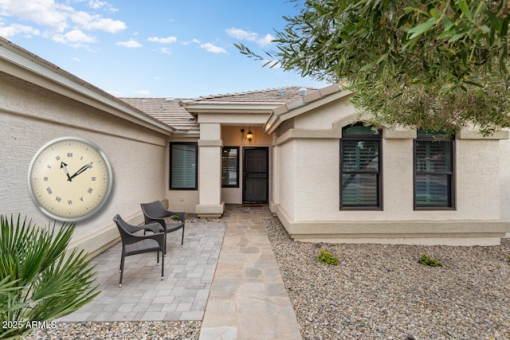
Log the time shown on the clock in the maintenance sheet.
11:09
